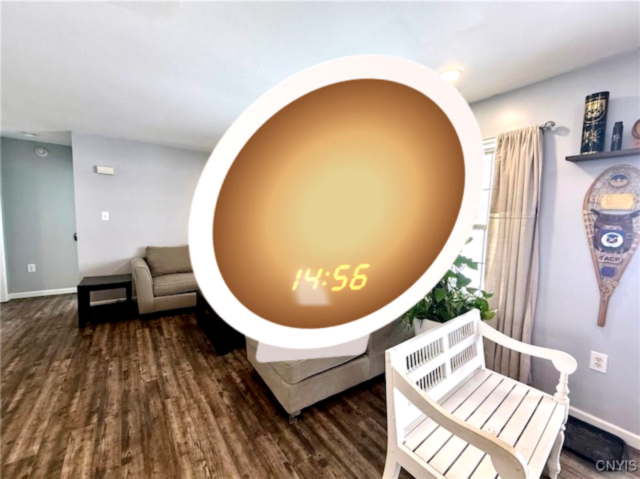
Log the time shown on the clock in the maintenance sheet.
14:56
